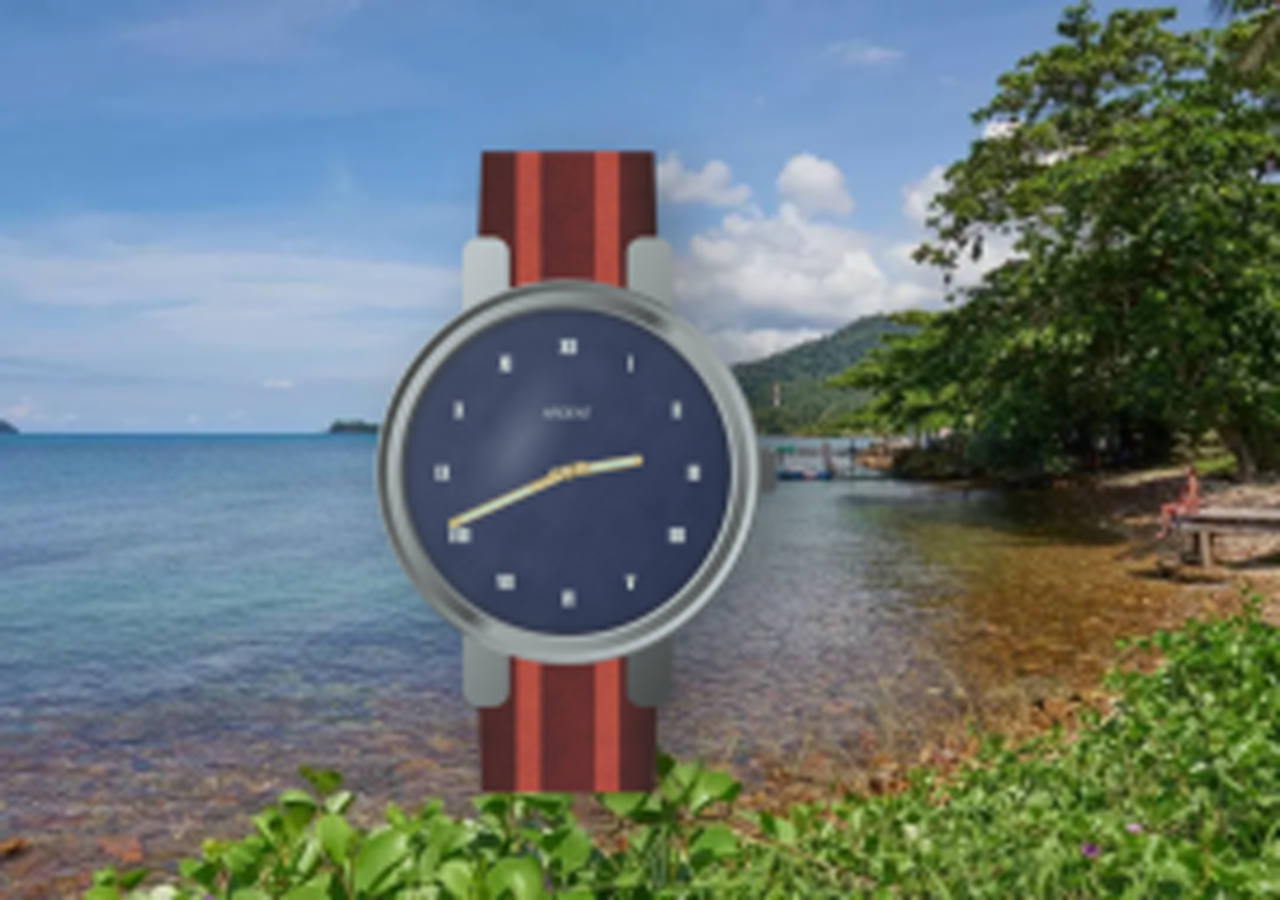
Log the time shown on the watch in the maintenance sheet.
2:41
